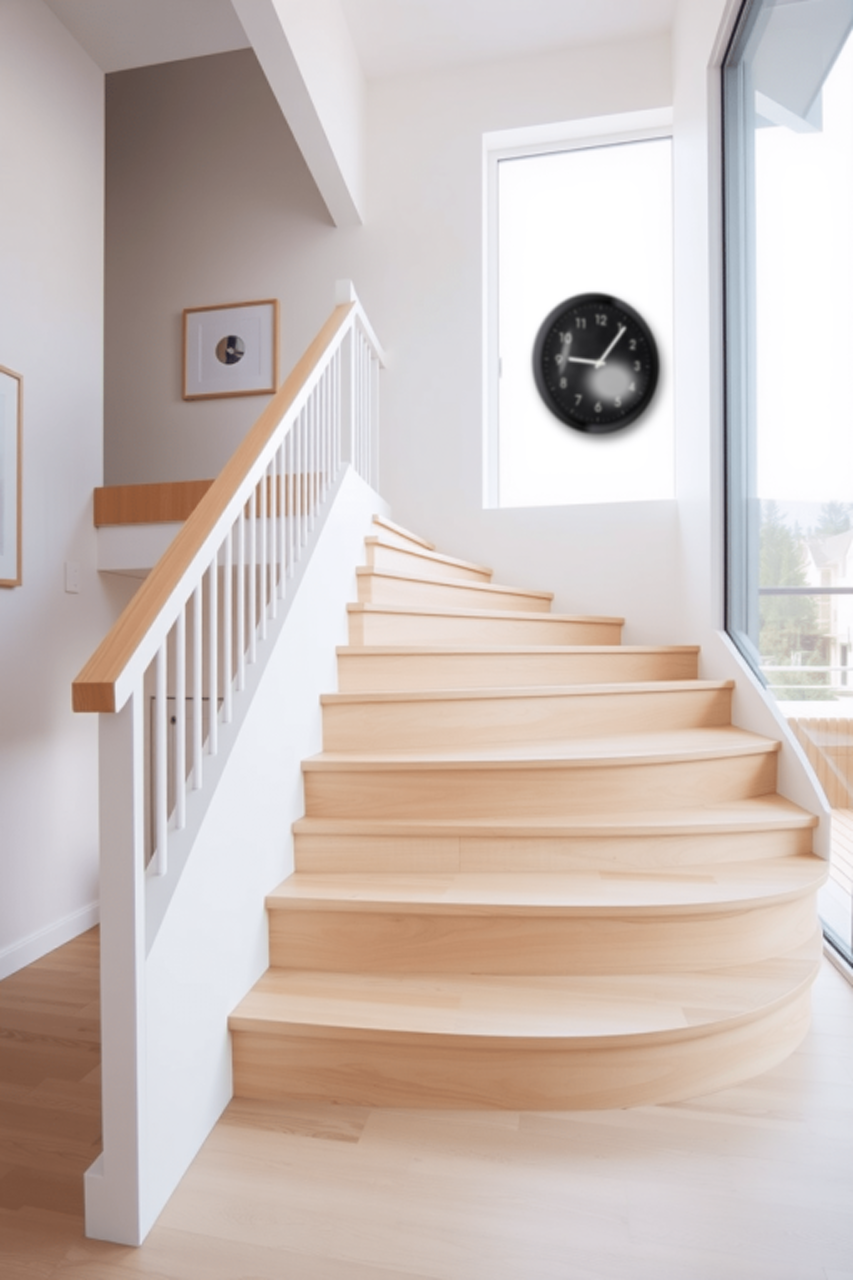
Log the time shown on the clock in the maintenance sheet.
9:06
